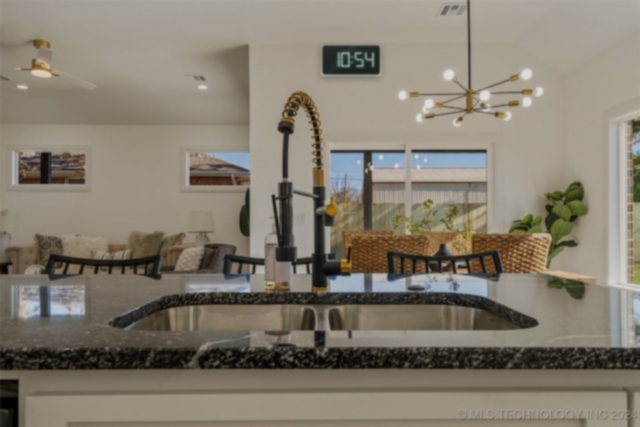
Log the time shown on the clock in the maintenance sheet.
10:54
